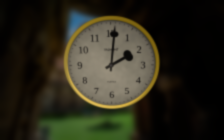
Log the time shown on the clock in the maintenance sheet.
2:01
